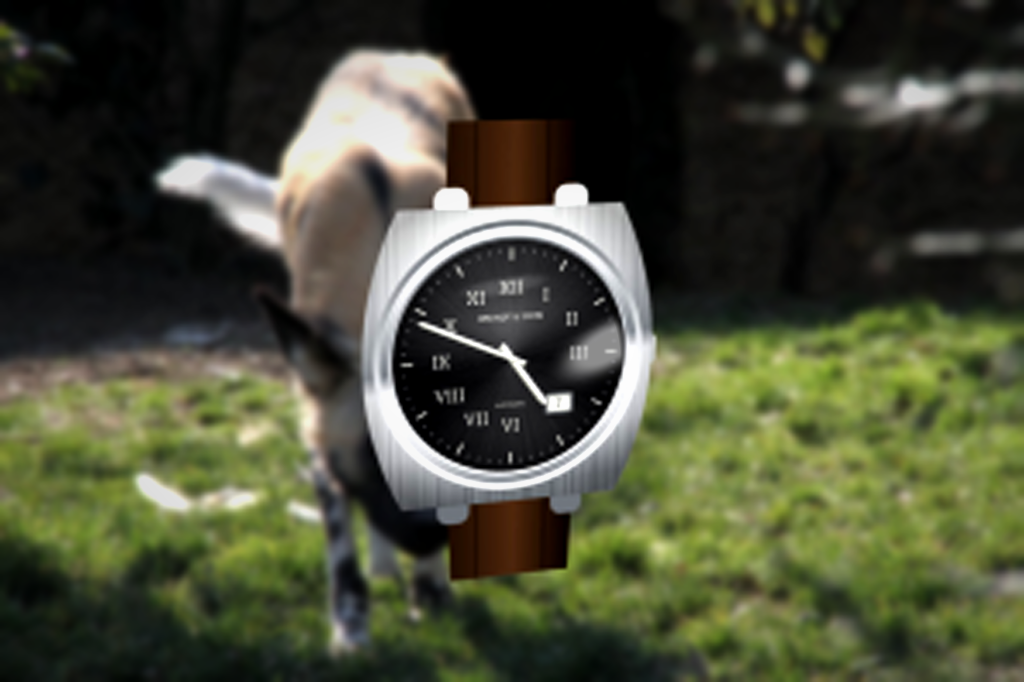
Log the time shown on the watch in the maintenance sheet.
4:49
